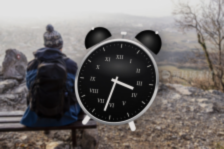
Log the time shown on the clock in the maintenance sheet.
3:32
